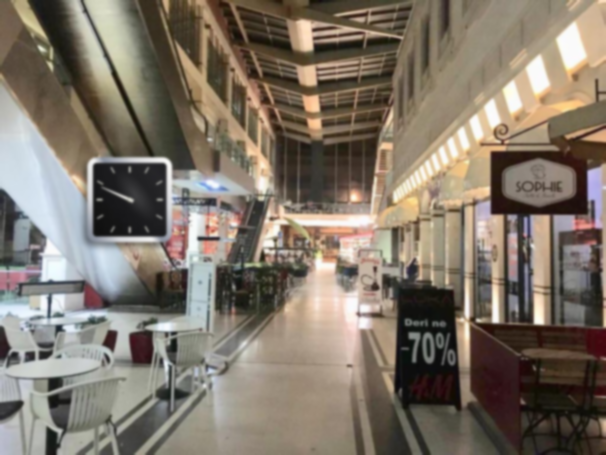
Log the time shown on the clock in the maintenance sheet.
9:49
